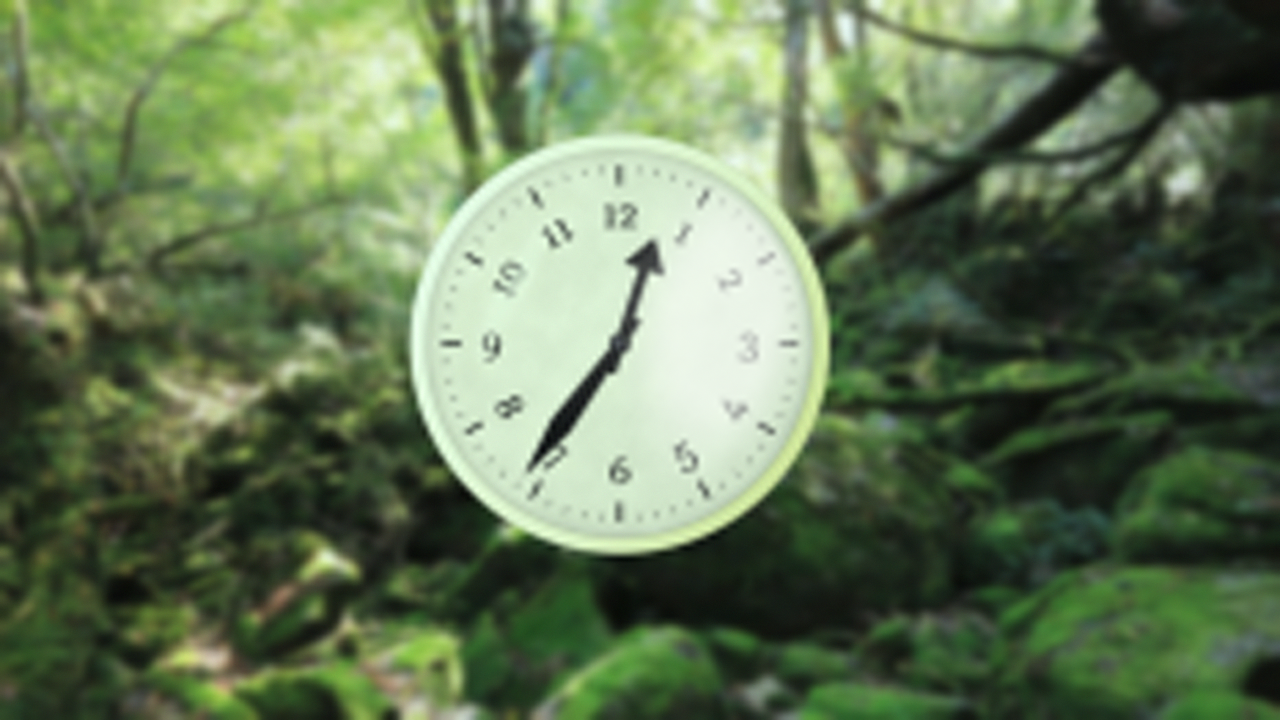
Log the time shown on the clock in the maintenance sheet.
12:36
